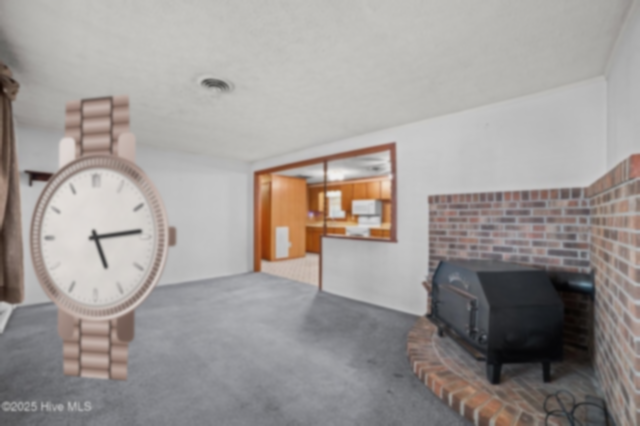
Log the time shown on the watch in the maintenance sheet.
5:14
